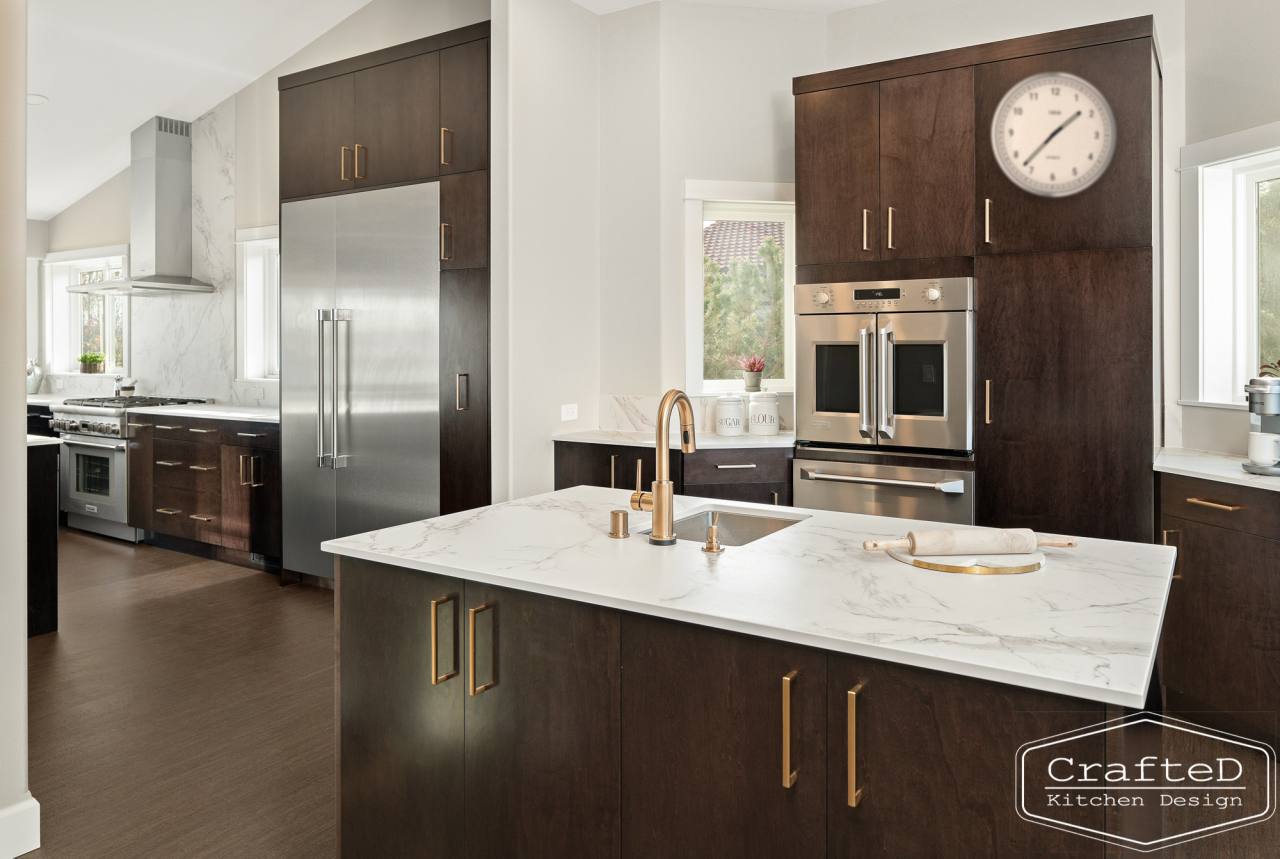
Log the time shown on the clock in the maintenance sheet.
1:37
